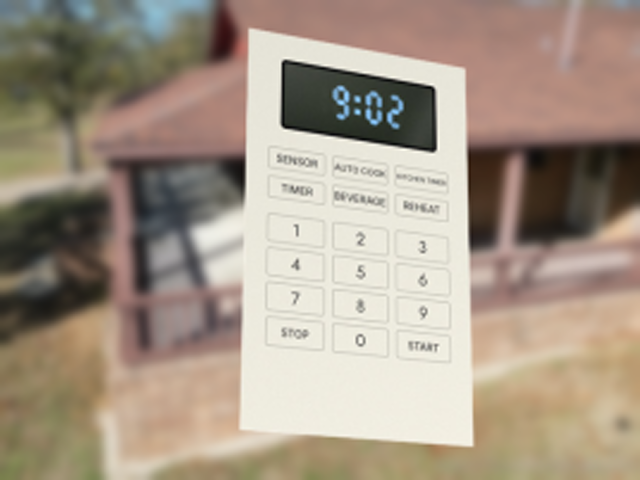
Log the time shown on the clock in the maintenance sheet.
9:02
